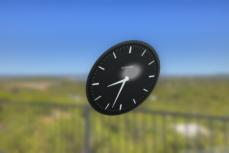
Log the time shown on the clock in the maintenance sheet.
8:33
